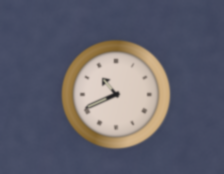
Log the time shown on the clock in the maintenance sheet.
10:41
